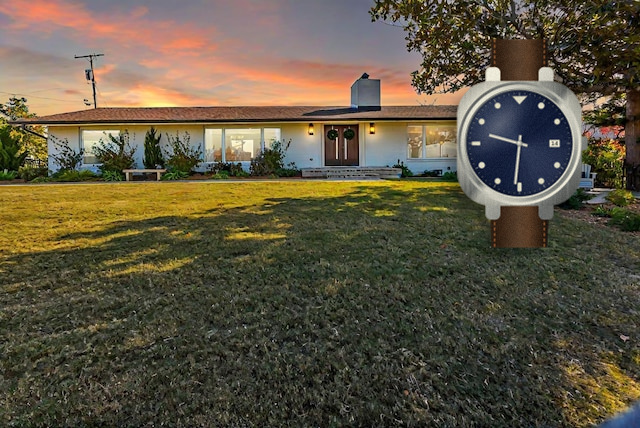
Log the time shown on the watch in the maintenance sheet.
9:31
